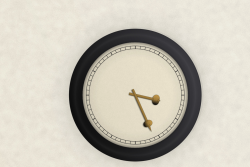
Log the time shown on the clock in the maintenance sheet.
3:26
